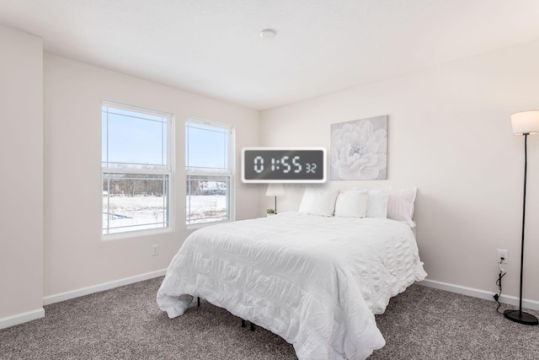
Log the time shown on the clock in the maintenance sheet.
1:55:32
